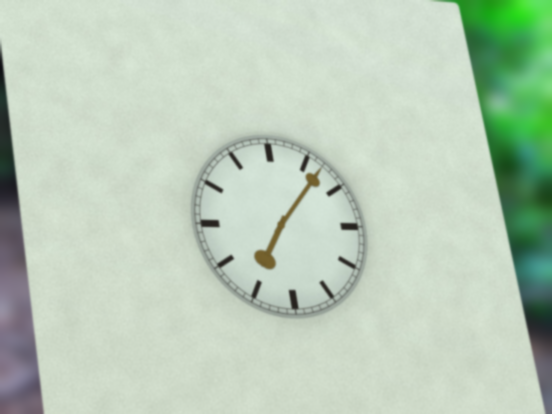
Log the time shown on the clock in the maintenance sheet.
7:07
